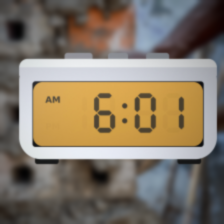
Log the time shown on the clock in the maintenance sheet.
6:01
